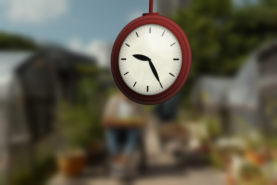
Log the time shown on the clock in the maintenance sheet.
9:25
